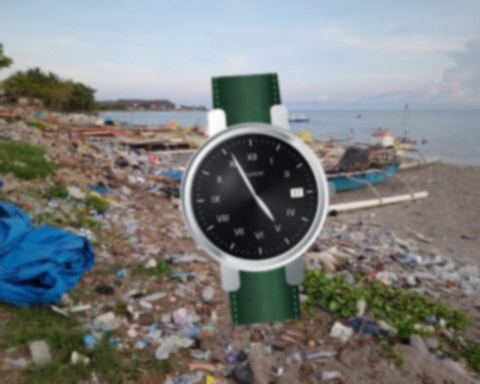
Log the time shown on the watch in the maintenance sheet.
4:56
